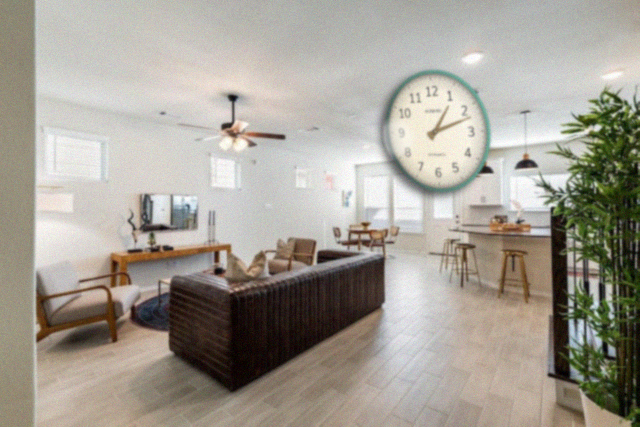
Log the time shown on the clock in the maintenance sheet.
1:12
